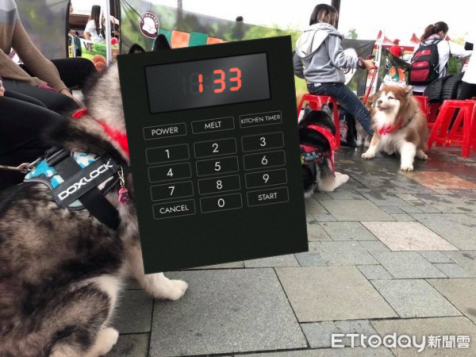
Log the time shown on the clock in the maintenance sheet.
1:33
